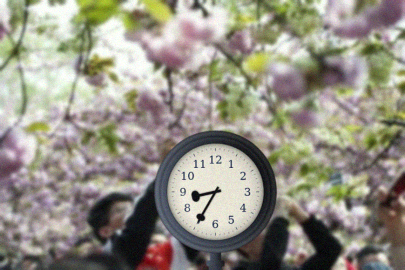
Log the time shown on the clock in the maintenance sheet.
8:35
